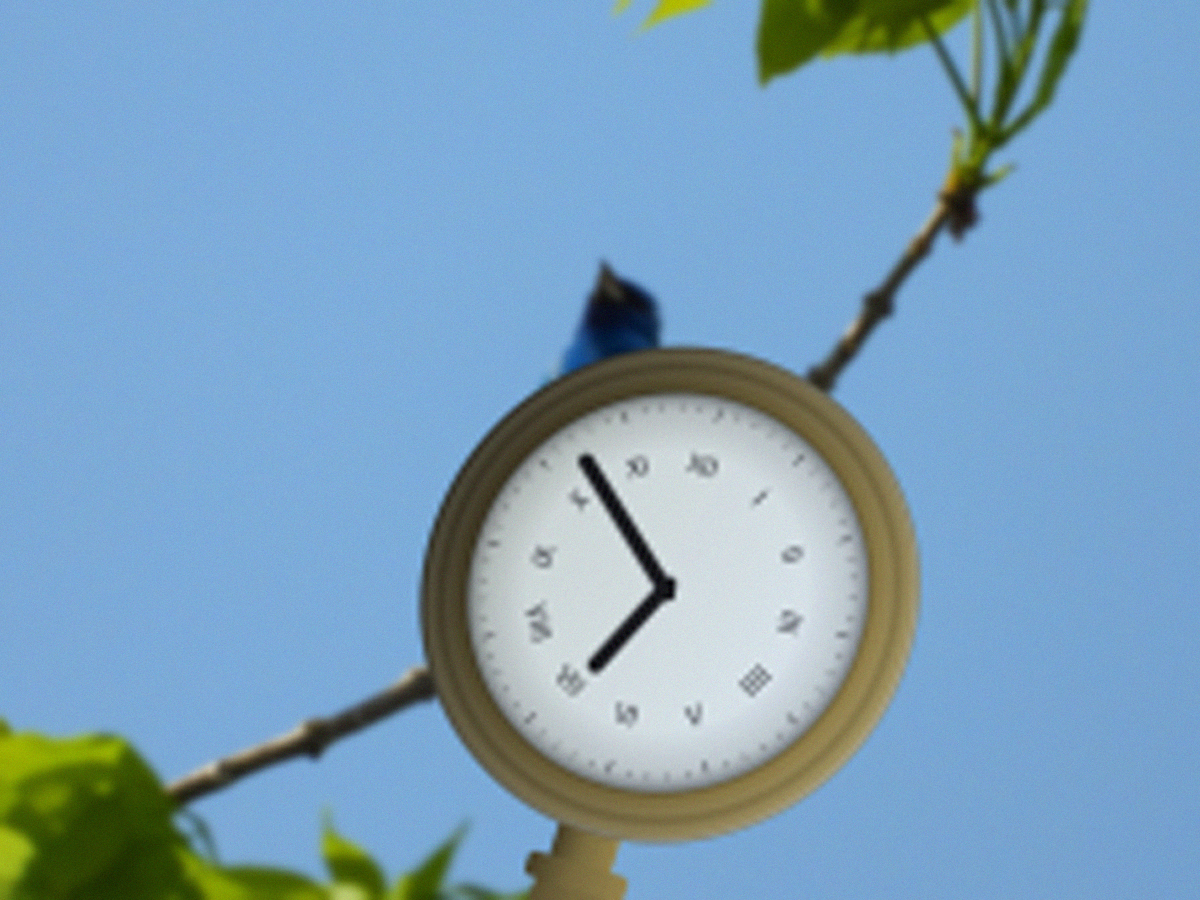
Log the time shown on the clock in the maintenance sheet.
6:52
